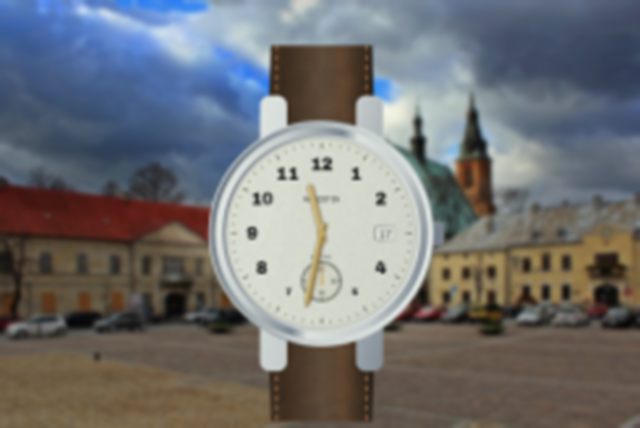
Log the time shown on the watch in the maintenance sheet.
11:32
